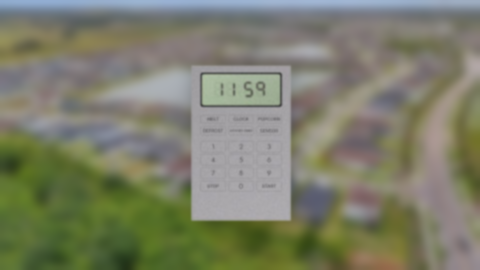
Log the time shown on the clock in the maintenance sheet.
11:59
